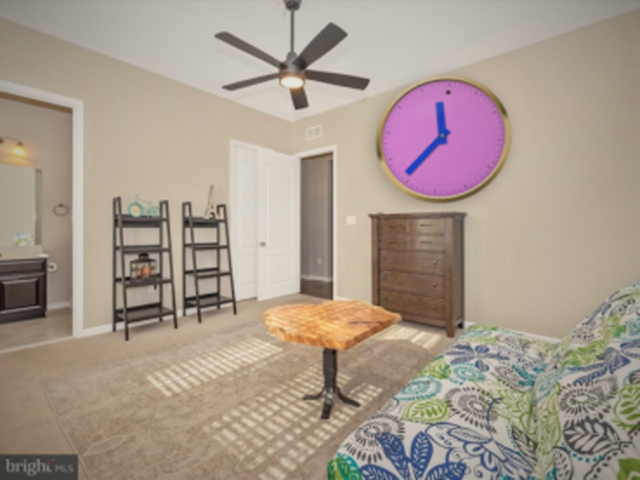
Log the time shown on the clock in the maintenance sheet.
11:36
